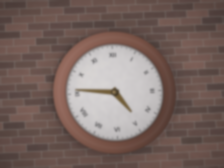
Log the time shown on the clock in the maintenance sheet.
4:46
